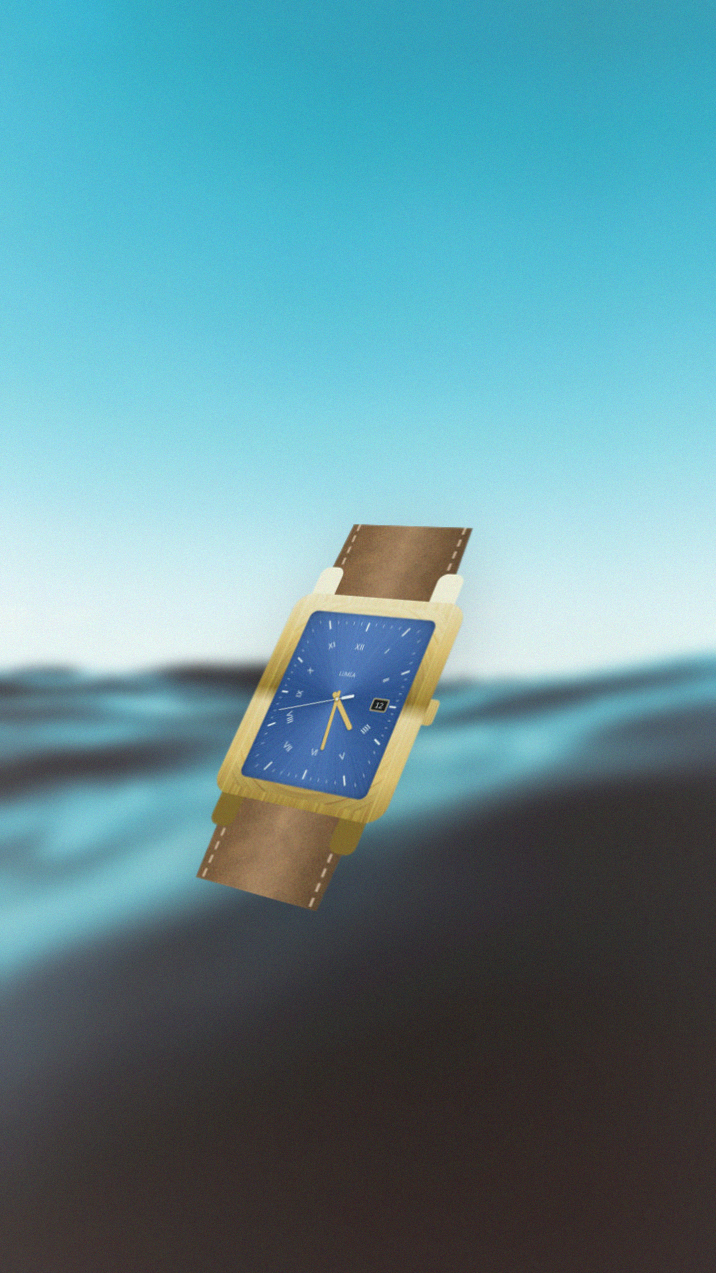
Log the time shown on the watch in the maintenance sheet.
4:28:42
